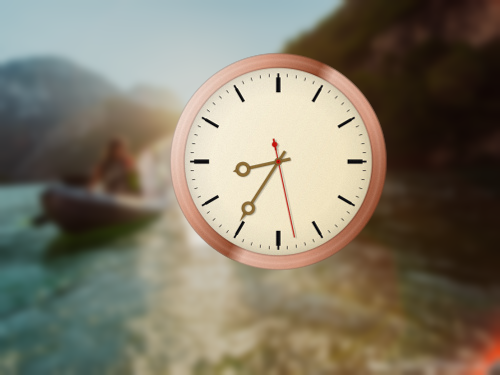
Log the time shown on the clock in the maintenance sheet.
8:35:28
